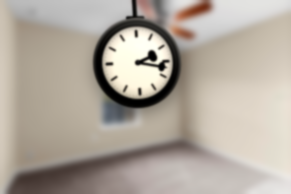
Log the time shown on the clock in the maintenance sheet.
2:17
